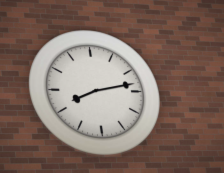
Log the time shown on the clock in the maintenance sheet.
8:13
